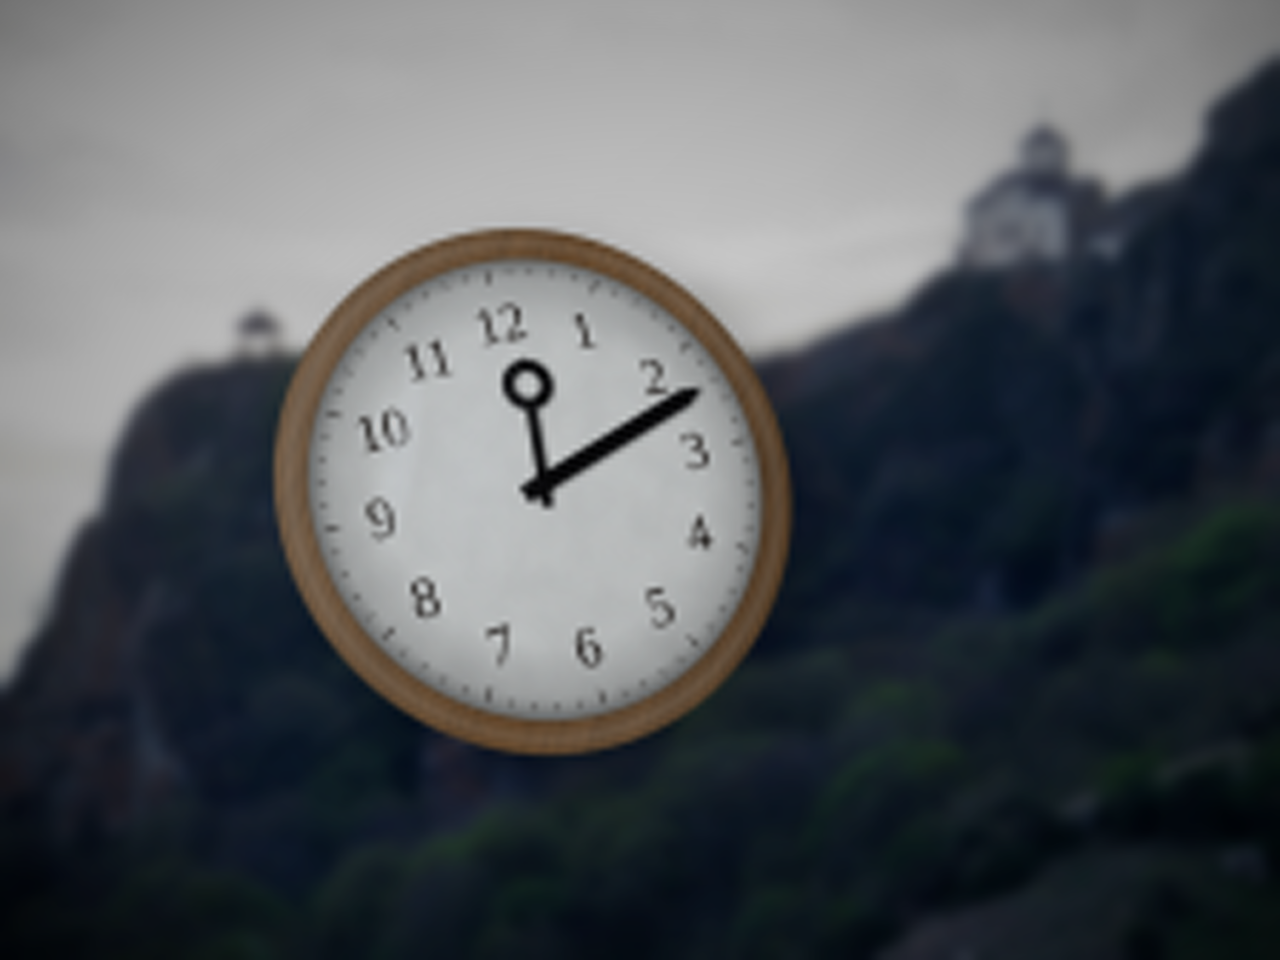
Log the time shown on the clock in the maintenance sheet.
12:12
